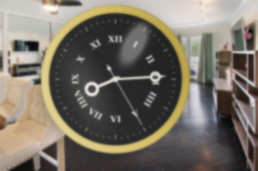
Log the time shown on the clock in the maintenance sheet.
8:14:25
